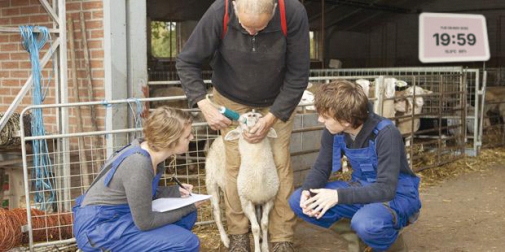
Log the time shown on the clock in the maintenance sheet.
19:59
